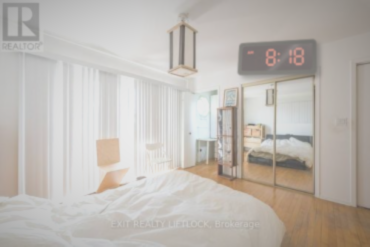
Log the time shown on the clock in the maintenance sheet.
8:18
